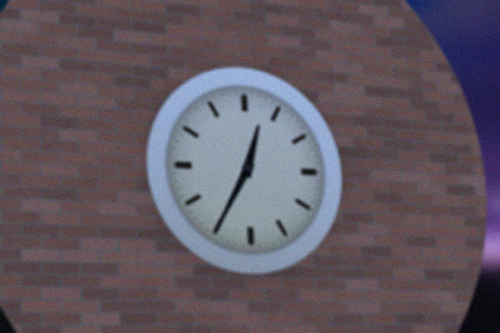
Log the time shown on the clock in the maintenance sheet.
12:35
